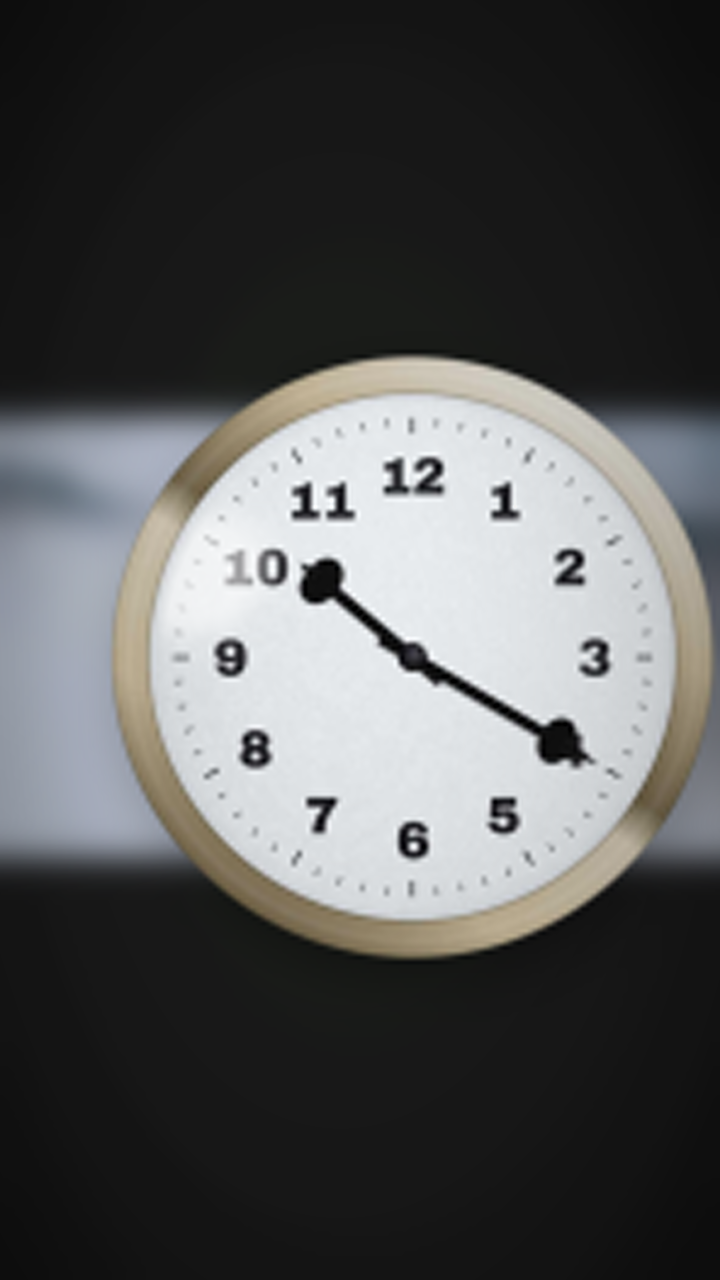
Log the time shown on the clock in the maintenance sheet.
10:20
